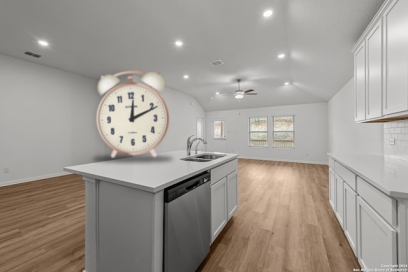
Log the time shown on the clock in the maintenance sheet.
12:11
